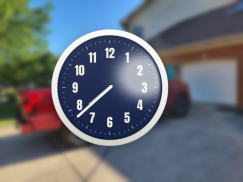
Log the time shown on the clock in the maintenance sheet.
7:38
